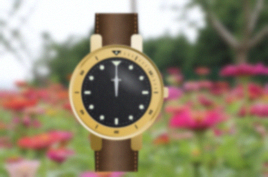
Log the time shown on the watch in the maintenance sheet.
12:00
